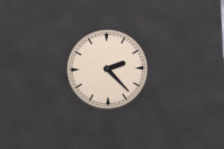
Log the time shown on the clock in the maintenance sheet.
2:23
